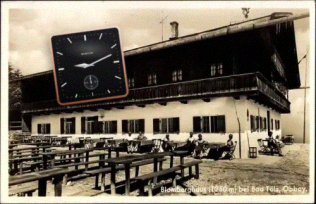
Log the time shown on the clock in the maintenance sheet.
9:12
